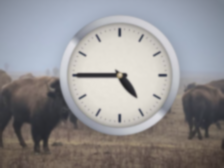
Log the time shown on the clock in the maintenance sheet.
4:45
